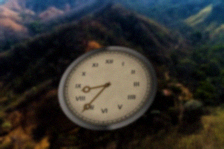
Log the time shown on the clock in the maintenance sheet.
8:36
